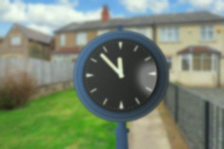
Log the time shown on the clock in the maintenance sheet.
11:53
